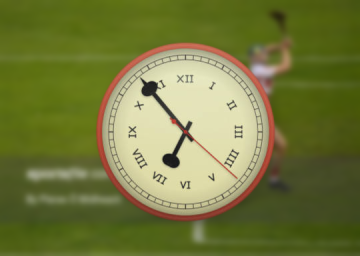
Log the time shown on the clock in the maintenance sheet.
6:53:22
